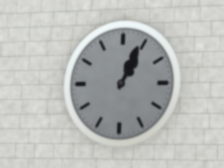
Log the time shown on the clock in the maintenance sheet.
1:04
